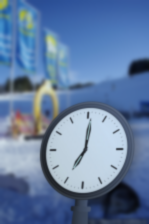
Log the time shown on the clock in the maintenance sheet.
7:01
